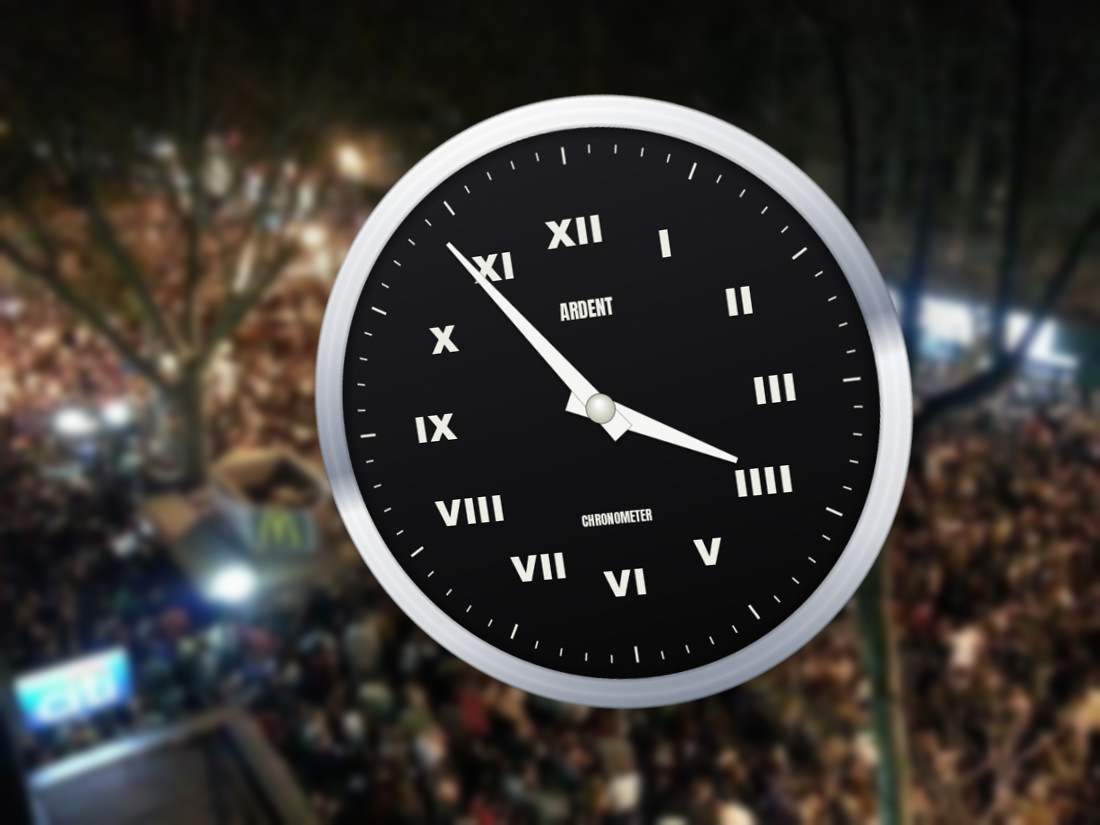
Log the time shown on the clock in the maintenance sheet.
3:54
